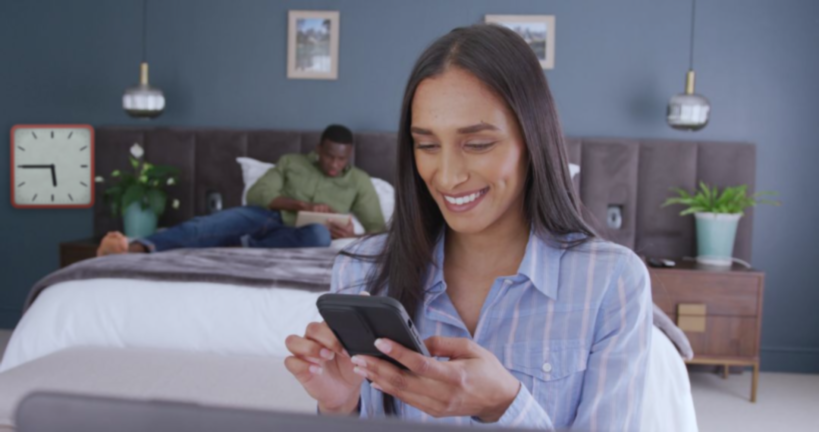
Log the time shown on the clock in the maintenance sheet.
5:45
